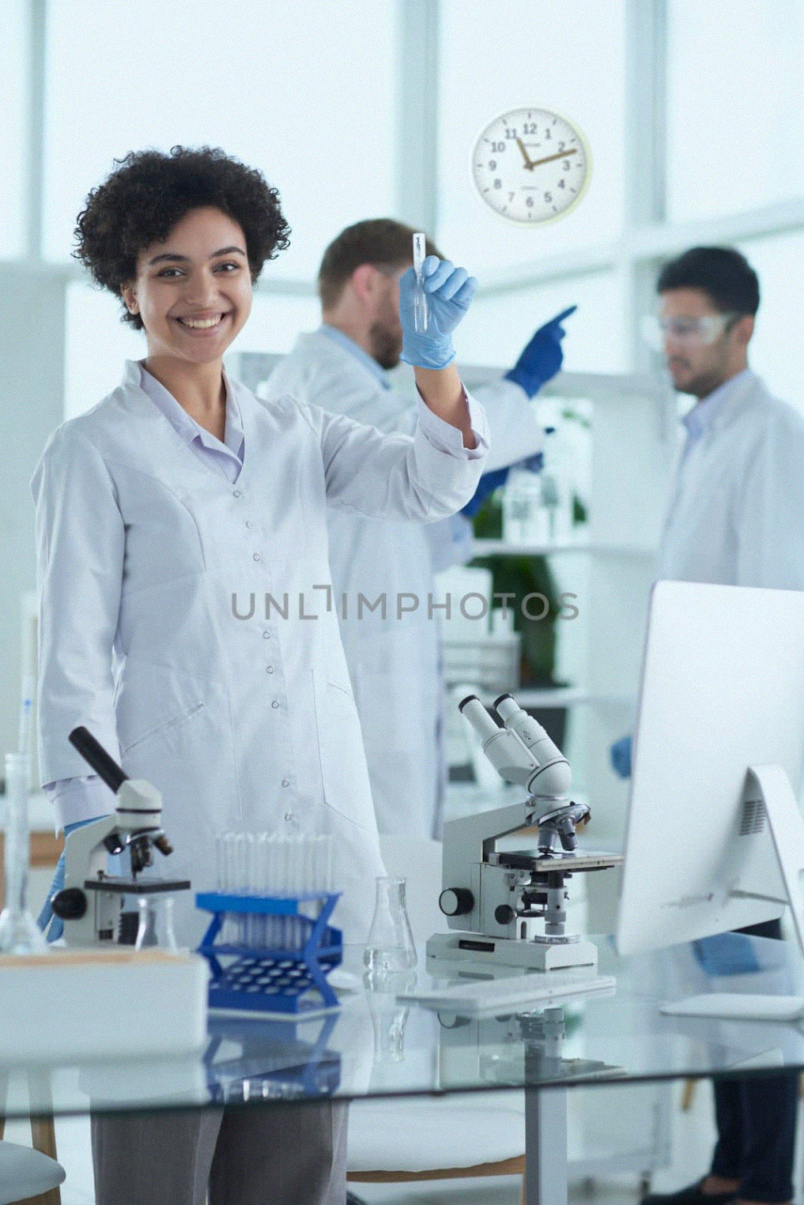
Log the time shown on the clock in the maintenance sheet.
11:12
